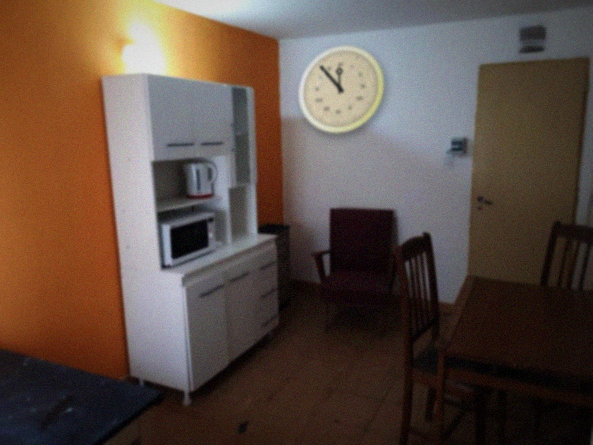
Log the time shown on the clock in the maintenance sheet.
11:53
